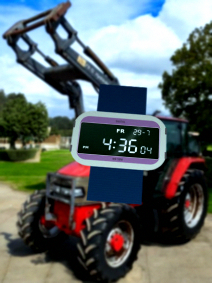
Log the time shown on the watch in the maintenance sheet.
4:36:04
